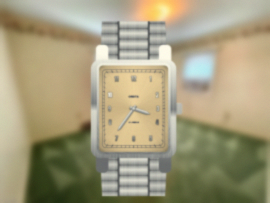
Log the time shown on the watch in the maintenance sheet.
3:36
